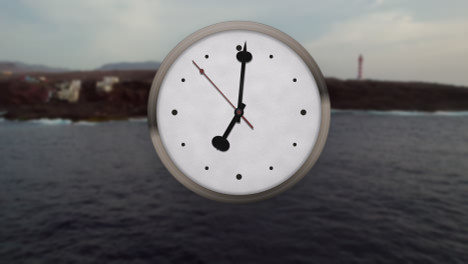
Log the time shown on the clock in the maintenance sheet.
7:00:53
